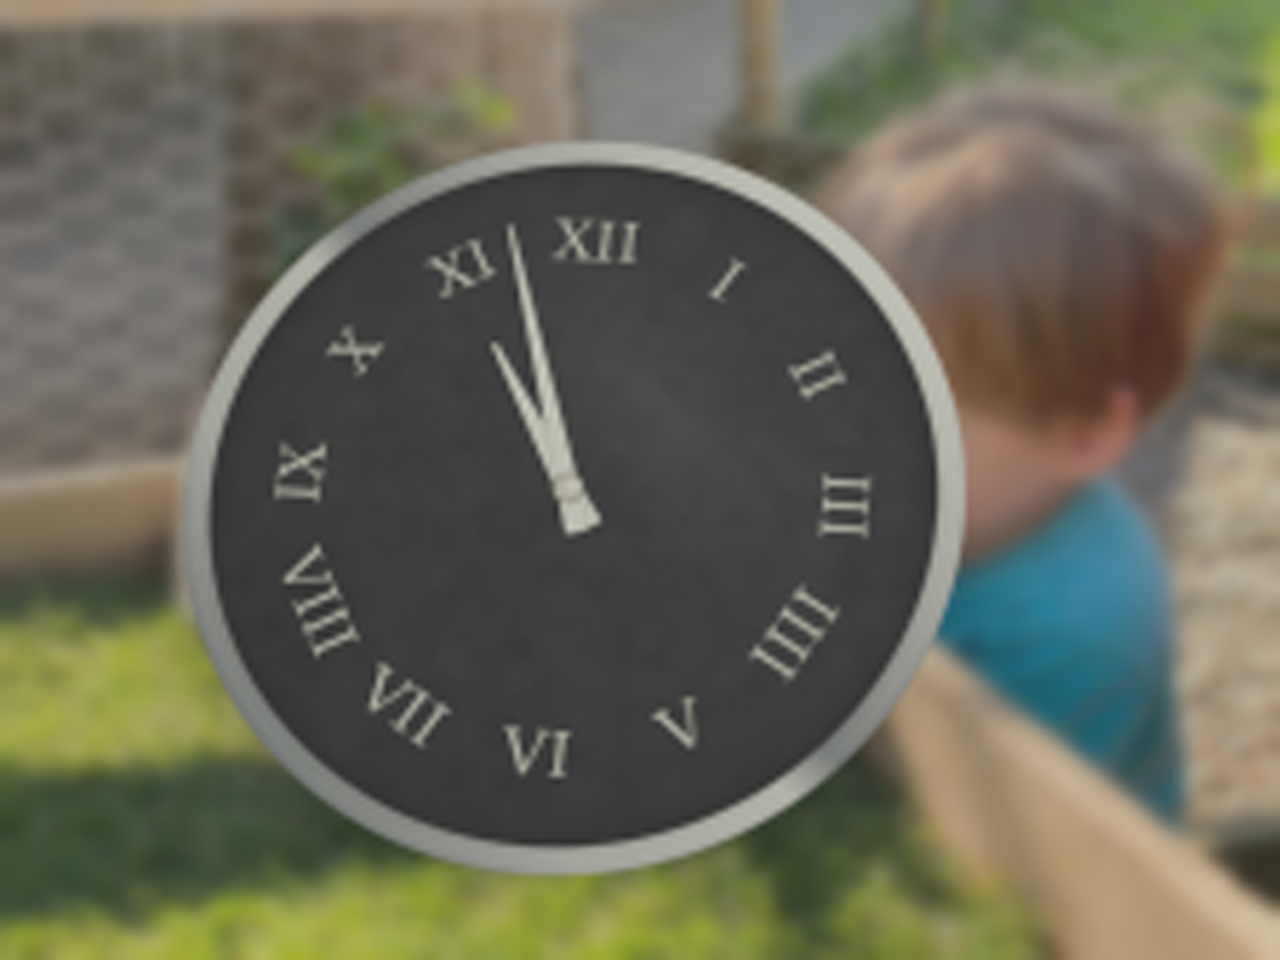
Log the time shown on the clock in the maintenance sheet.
10:57
